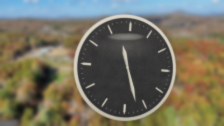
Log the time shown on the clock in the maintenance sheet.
11:27
